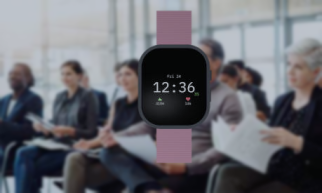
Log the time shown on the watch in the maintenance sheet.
12:36
